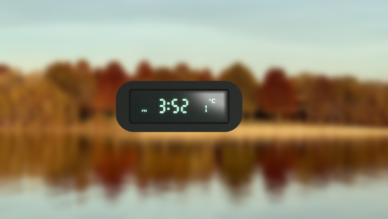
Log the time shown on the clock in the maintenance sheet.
3:52
